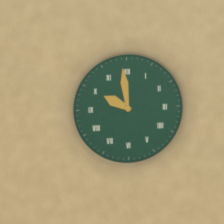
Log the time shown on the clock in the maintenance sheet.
9:59
